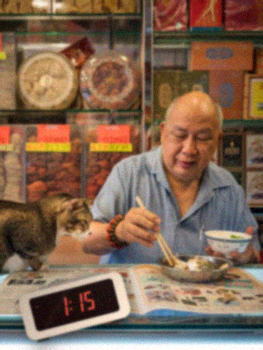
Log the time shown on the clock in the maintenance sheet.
1:15
